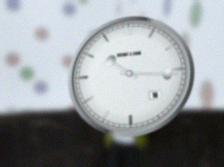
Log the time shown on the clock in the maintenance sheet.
10:16
